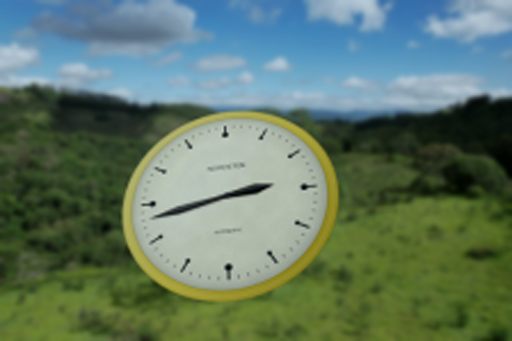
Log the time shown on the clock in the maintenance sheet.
2:43
